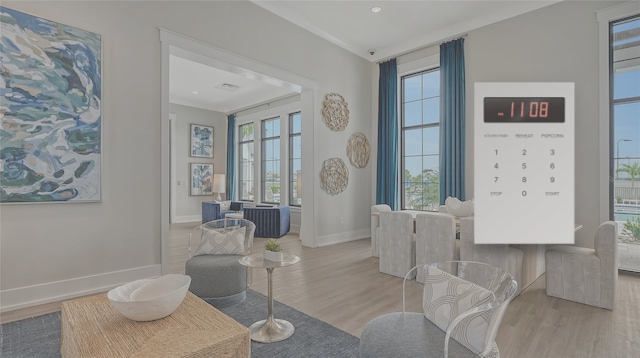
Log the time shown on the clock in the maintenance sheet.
11:08
